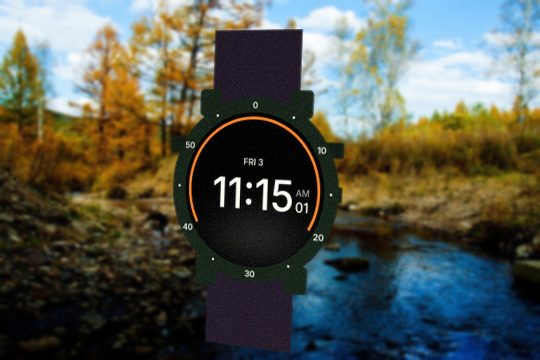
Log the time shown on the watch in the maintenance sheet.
11:15:01
